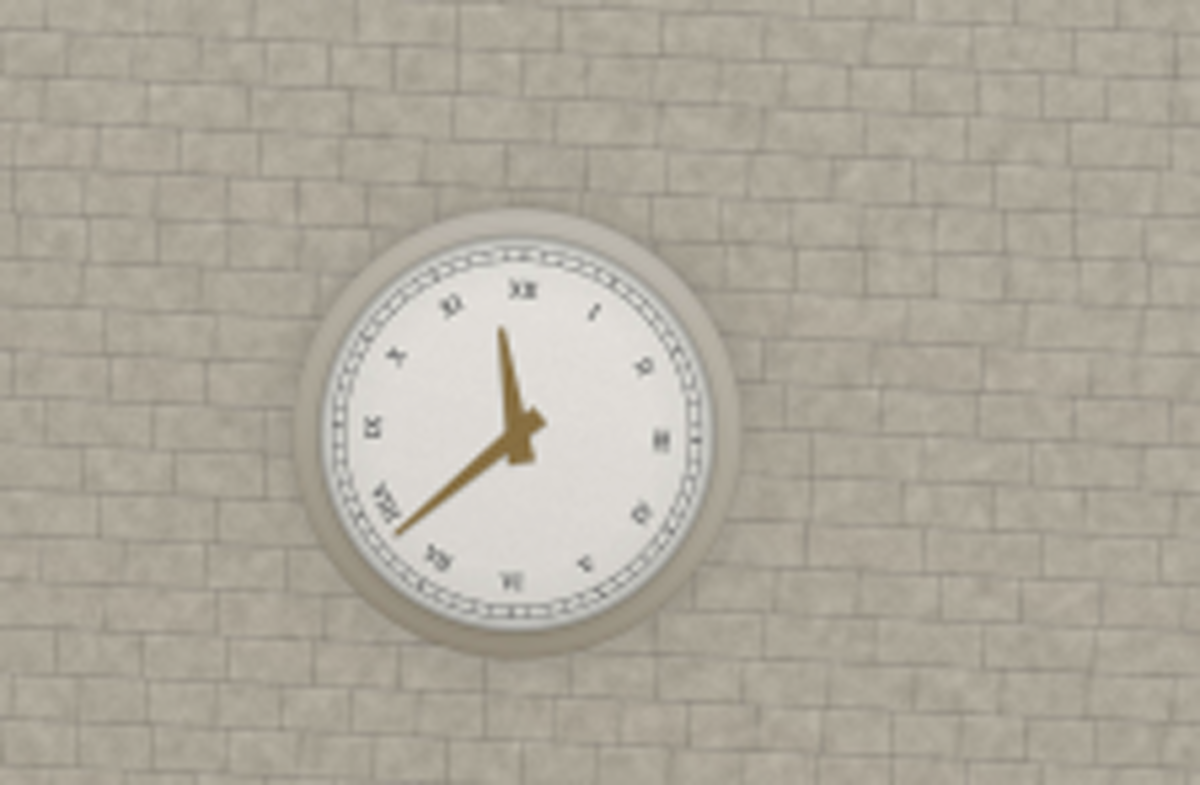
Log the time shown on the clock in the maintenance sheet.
11:38
